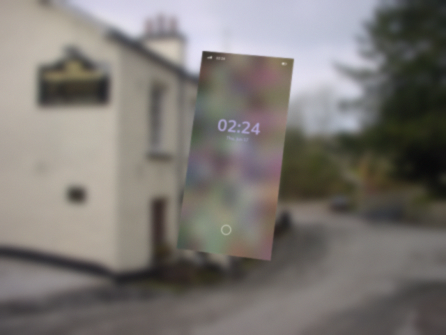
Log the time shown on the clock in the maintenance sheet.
2:24
